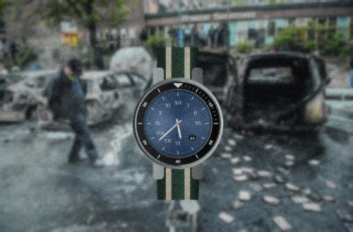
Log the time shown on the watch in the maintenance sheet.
5:38
